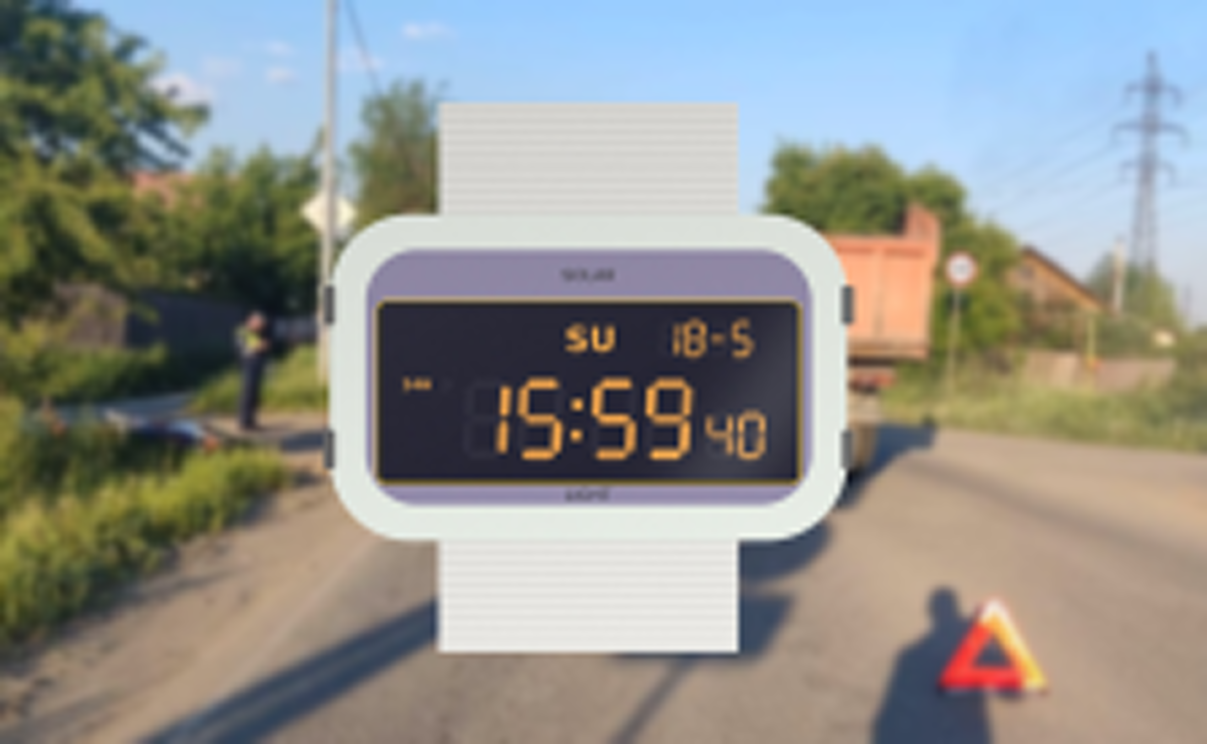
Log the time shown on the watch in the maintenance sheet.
15:59:40
